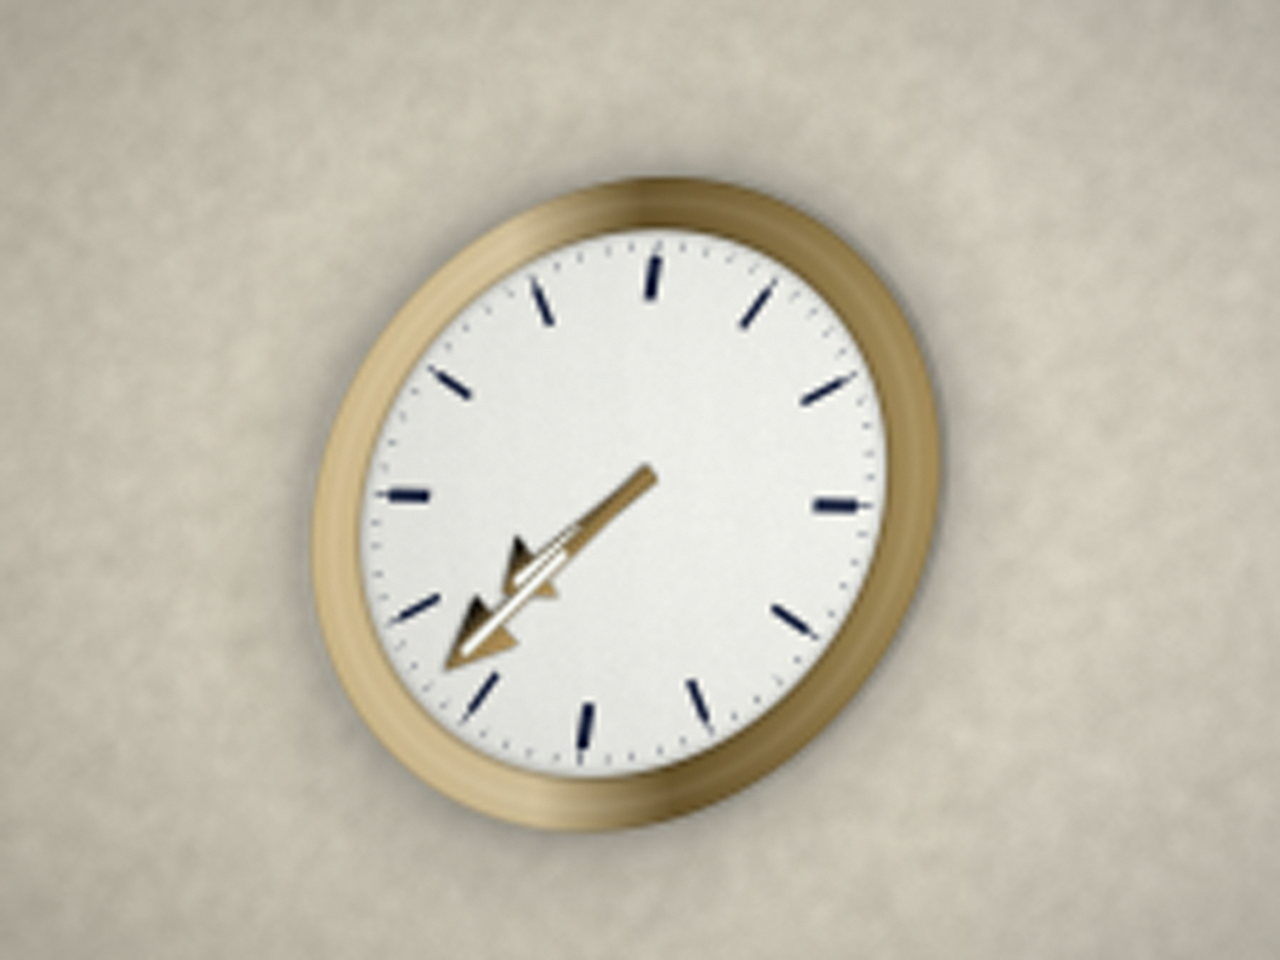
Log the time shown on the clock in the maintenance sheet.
7:37
